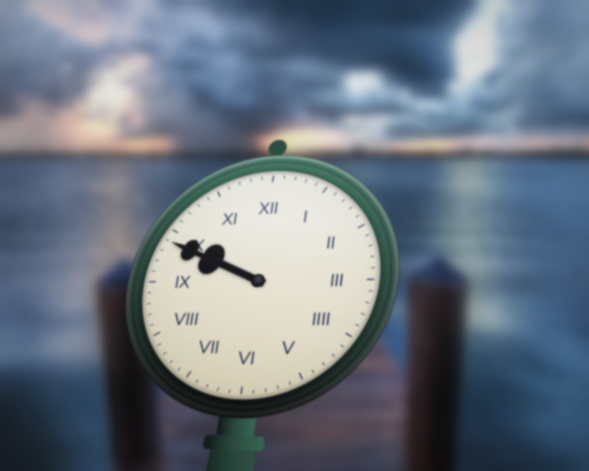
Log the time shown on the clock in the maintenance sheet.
9:49
